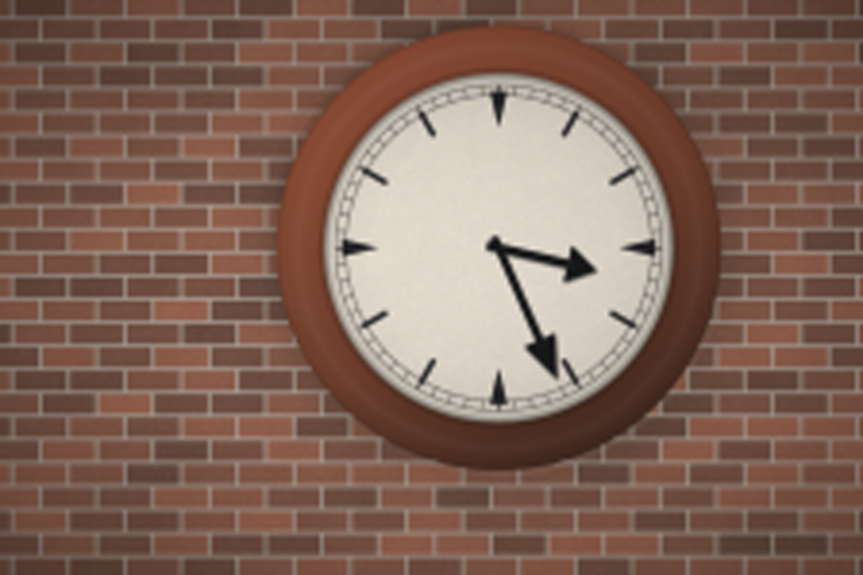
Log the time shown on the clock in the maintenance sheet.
3:26
